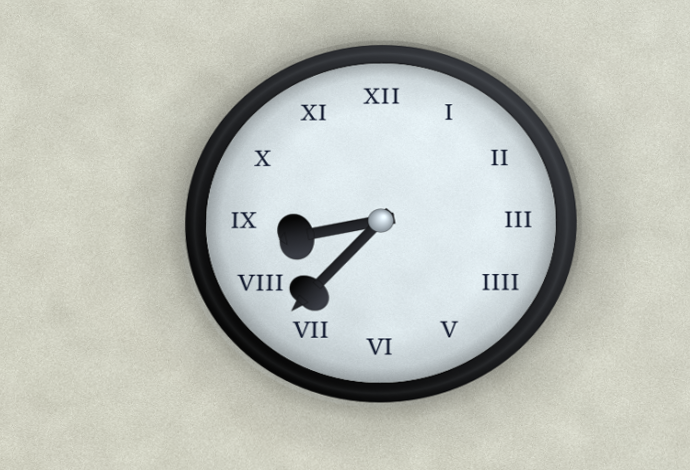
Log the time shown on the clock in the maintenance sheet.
8:37
